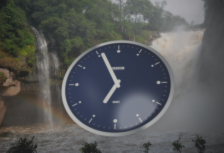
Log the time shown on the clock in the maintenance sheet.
6:56
